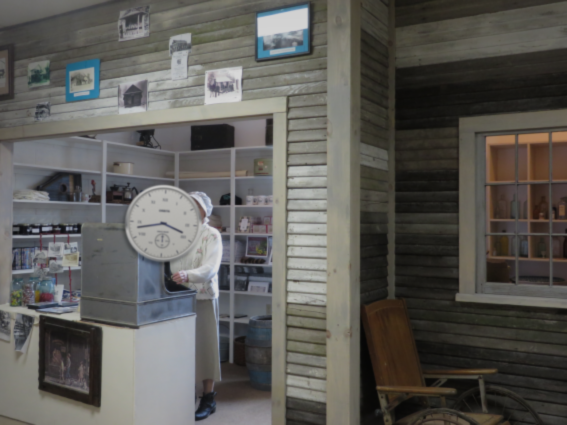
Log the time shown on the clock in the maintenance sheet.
3:43
